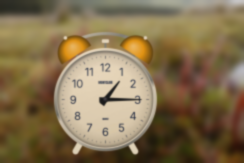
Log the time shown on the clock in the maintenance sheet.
1:15
